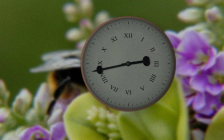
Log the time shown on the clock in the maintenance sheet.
2:43
